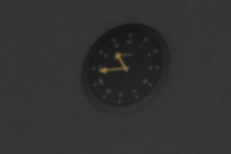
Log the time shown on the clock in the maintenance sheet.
10:44
